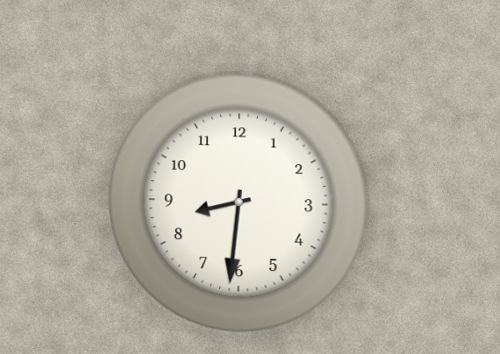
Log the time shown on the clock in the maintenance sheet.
8:31
